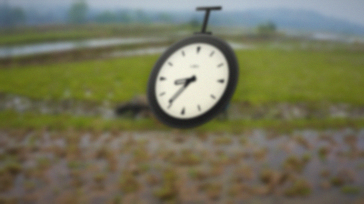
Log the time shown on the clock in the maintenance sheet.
8:36
